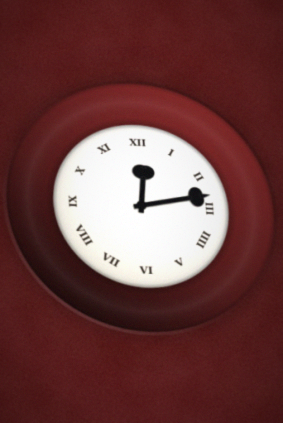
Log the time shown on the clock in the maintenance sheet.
12:13
